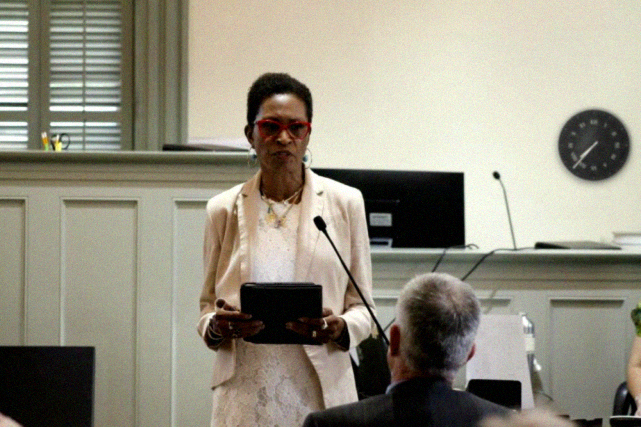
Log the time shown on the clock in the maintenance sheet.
7:37
